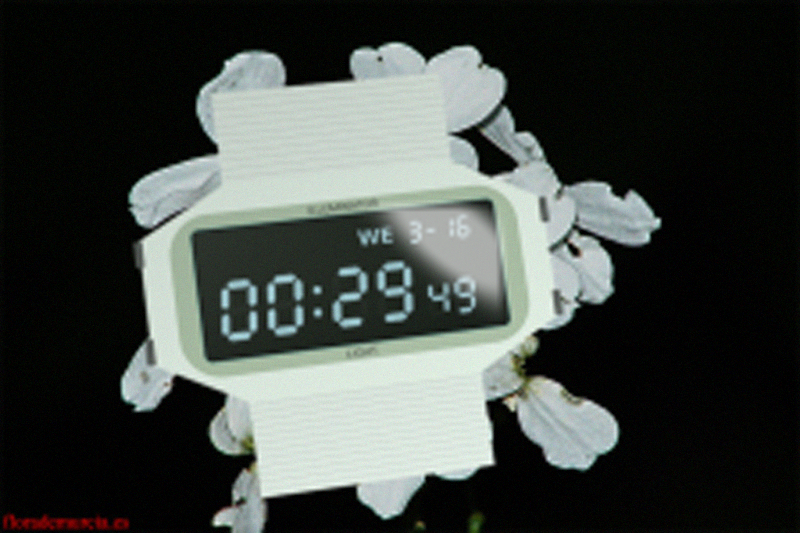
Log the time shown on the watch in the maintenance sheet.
0:29:49
